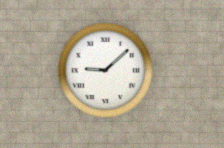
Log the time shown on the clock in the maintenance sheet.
9:08
